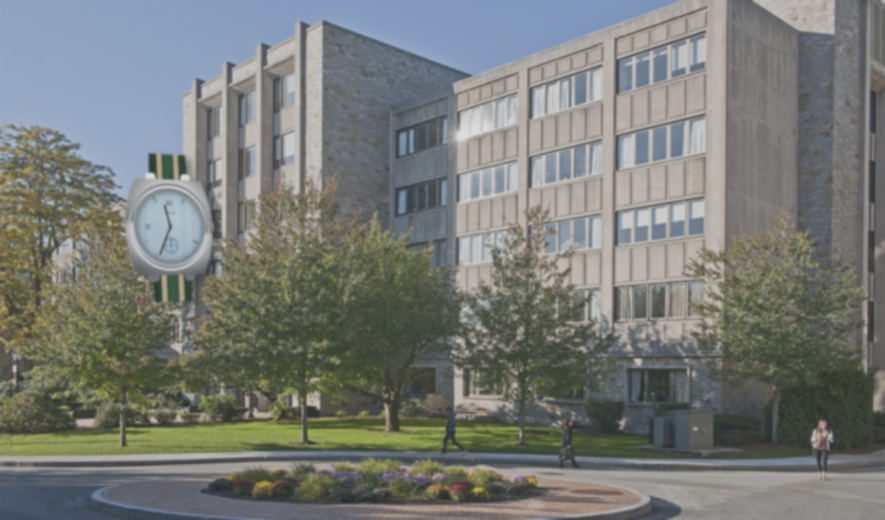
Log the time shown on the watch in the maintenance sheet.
11:34
